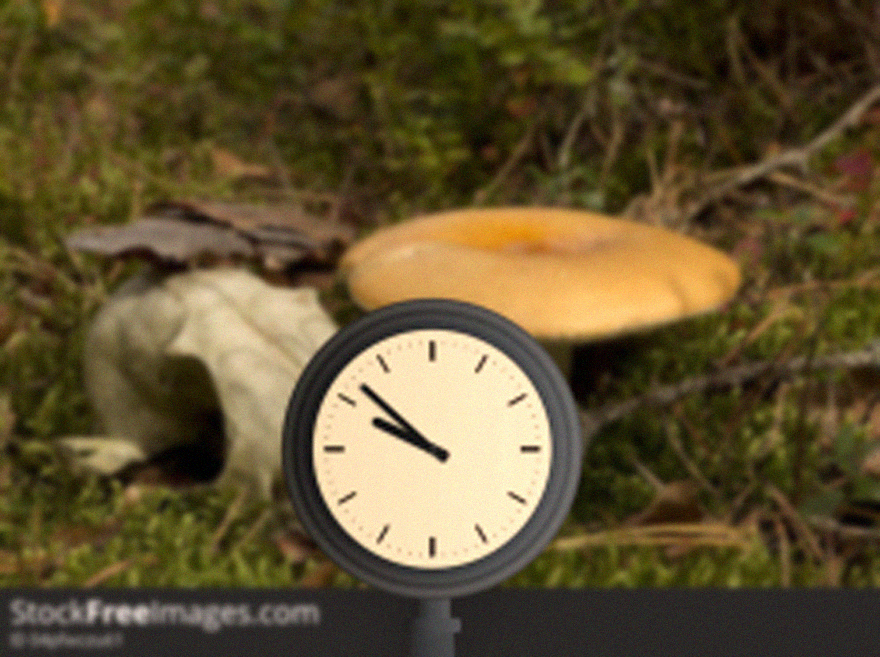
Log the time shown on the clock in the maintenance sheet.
9:52
